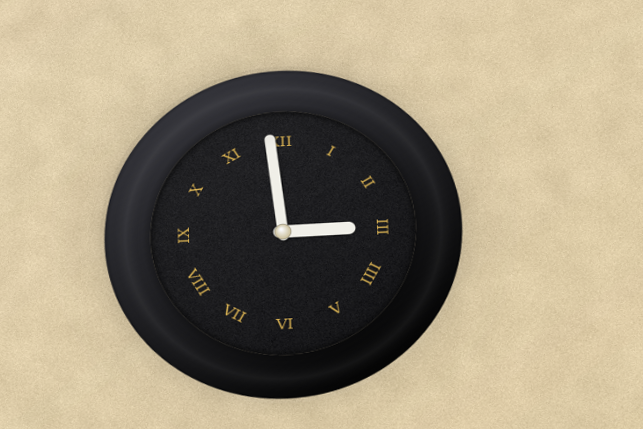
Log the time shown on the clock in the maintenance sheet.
2:59
